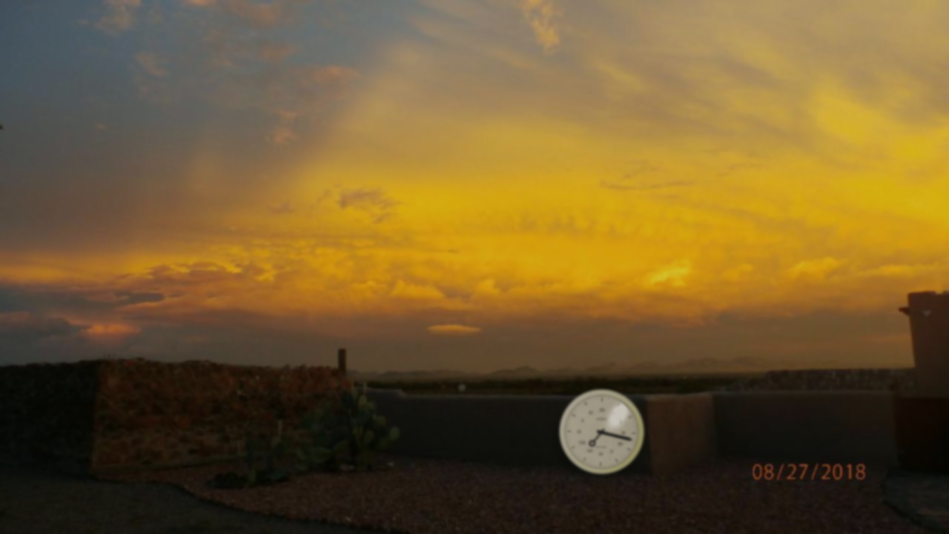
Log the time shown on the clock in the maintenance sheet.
7:17
